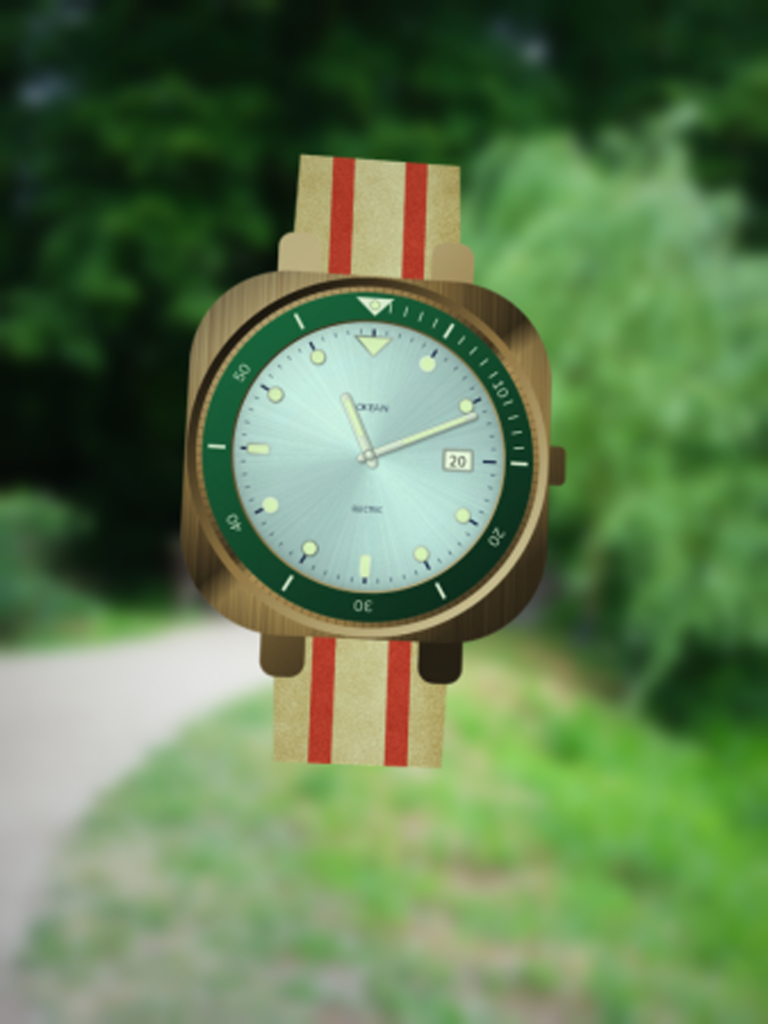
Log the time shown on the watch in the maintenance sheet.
11:11
